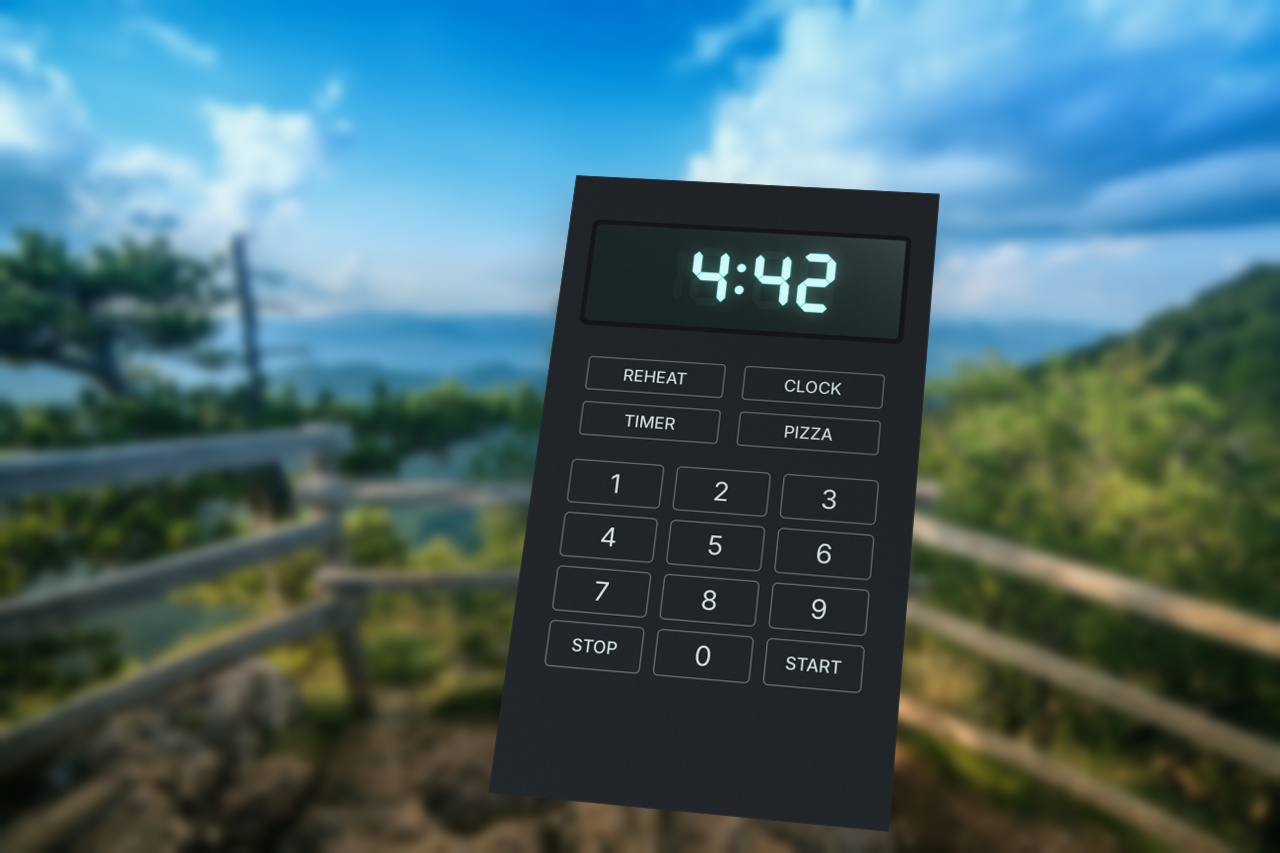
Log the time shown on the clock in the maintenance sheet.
4:42
